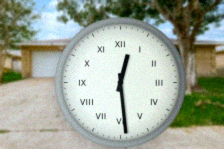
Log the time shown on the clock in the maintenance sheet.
12:29
